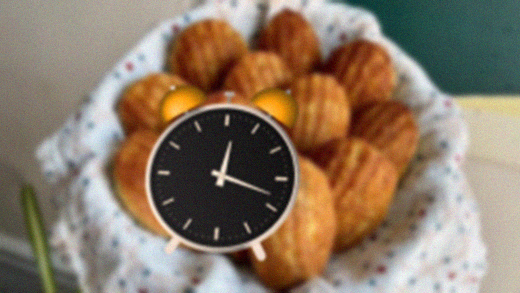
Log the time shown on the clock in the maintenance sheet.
12:18
